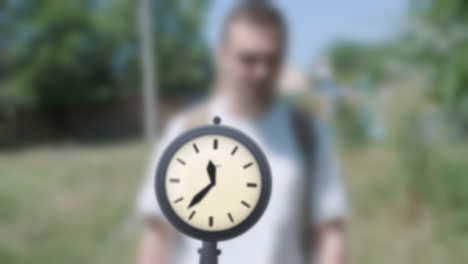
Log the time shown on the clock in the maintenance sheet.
11:37
